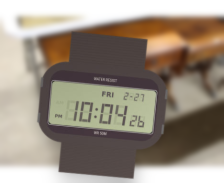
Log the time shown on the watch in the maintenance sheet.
10:04:26
